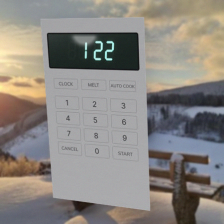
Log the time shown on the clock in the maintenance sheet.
1:22
